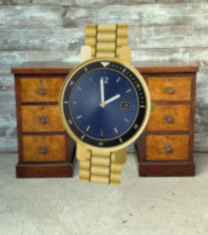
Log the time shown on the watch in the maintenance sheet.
1:59
